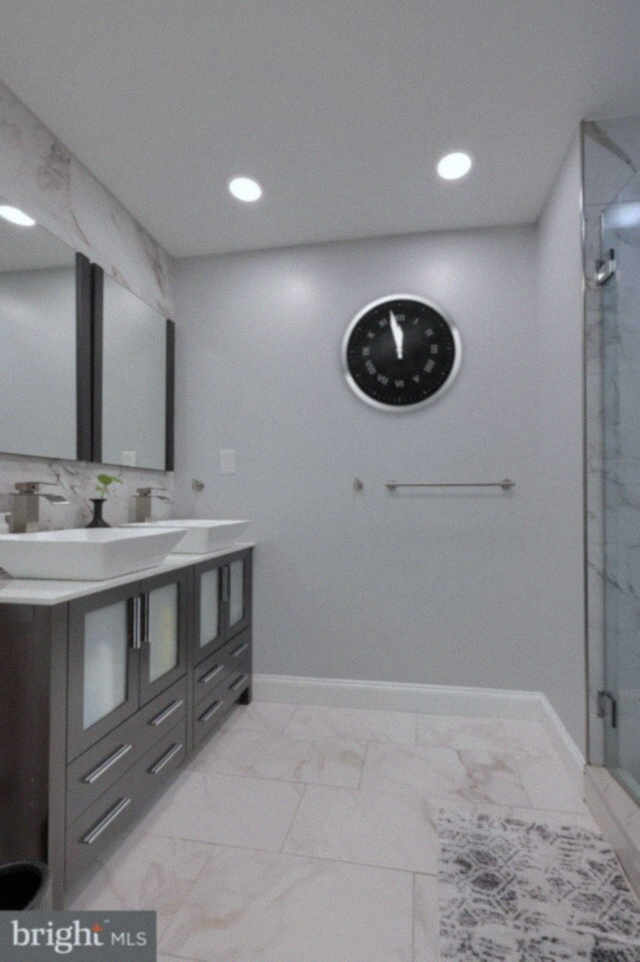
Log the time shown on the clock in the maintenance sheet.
11:58
